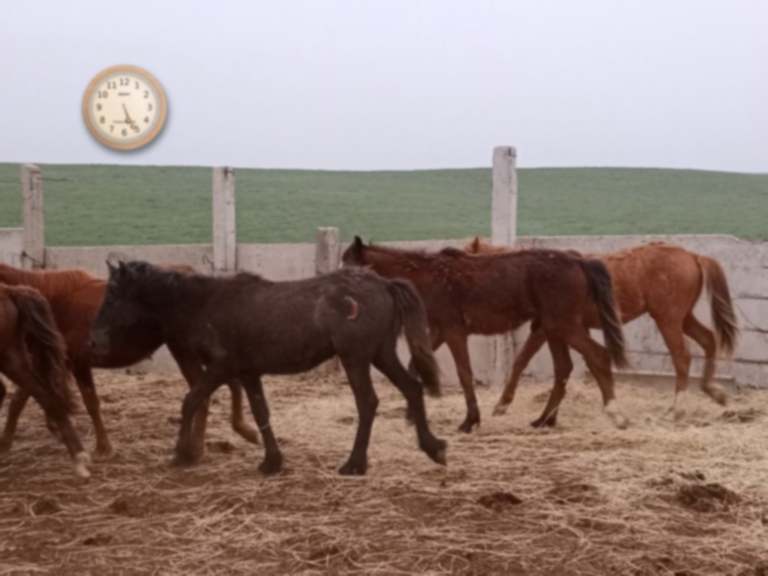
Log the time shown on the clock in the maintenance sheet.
5:26
